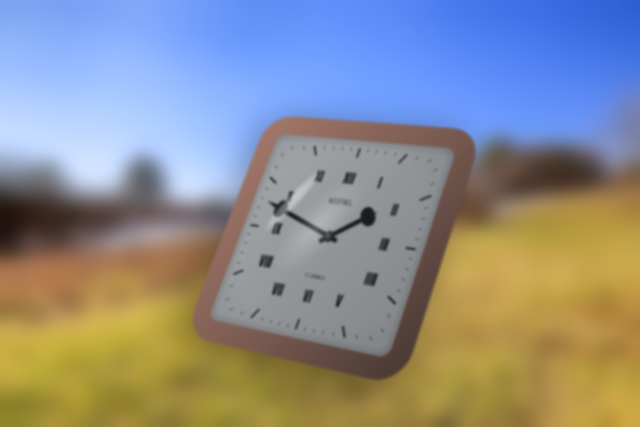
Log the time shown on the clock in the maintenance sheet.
1:48
